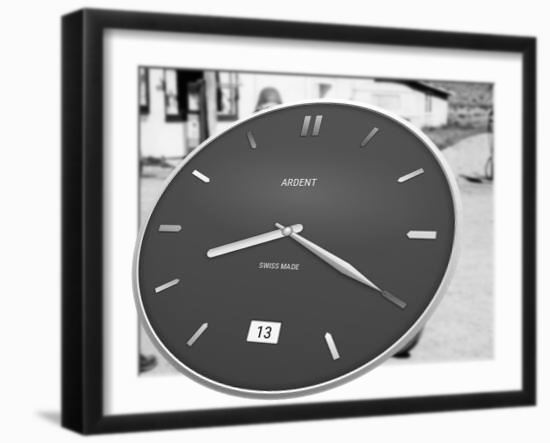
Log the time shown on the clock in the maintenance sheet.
8:20
